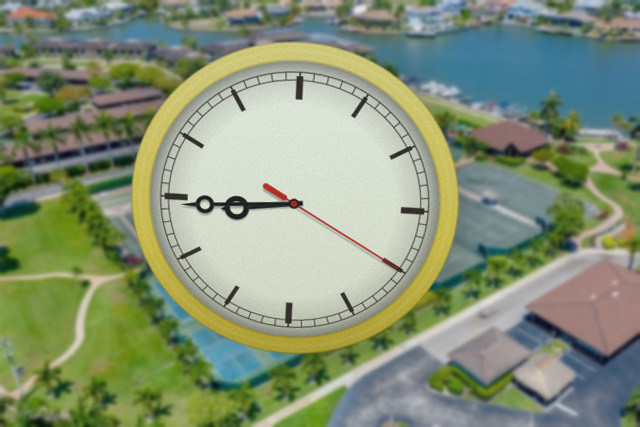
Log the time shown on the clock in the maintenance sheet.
8:44:20
